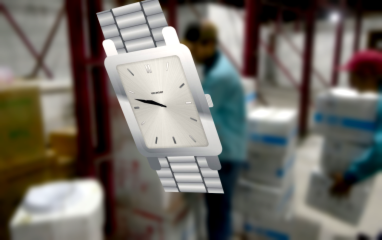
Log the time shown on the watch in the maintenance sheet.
9:48
